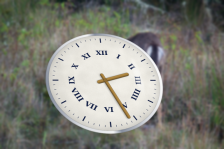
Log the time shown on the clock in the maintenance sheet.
2:26
